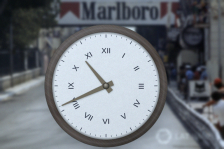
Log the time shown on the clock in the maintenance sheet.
10:41
